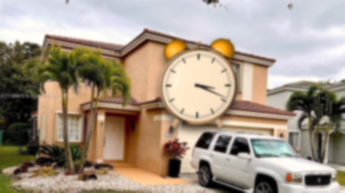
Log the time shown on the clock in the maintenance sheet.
3:19
